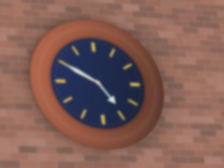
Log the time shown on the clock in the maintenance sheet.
4:50
